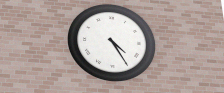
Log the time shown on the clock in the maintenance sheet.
4:25
